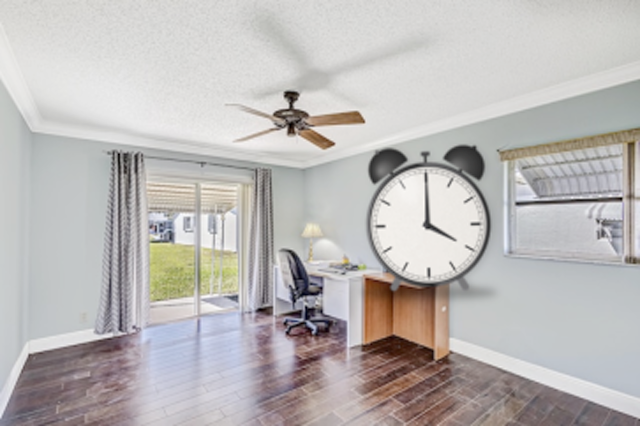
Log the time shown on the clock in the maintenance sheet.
4:00
